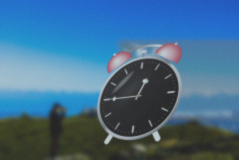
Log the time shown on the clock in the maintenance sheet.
12:45
